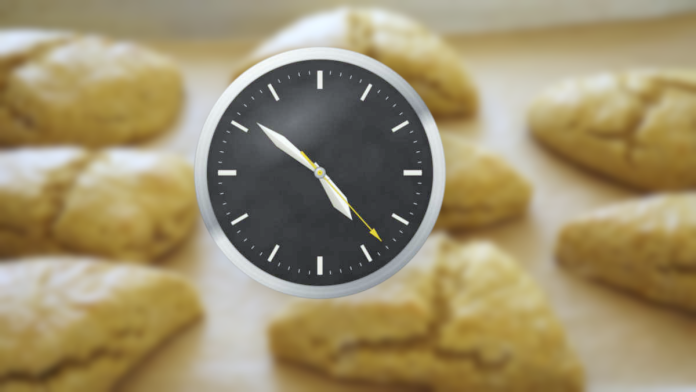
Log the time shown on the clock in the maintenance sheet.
4:51:23
